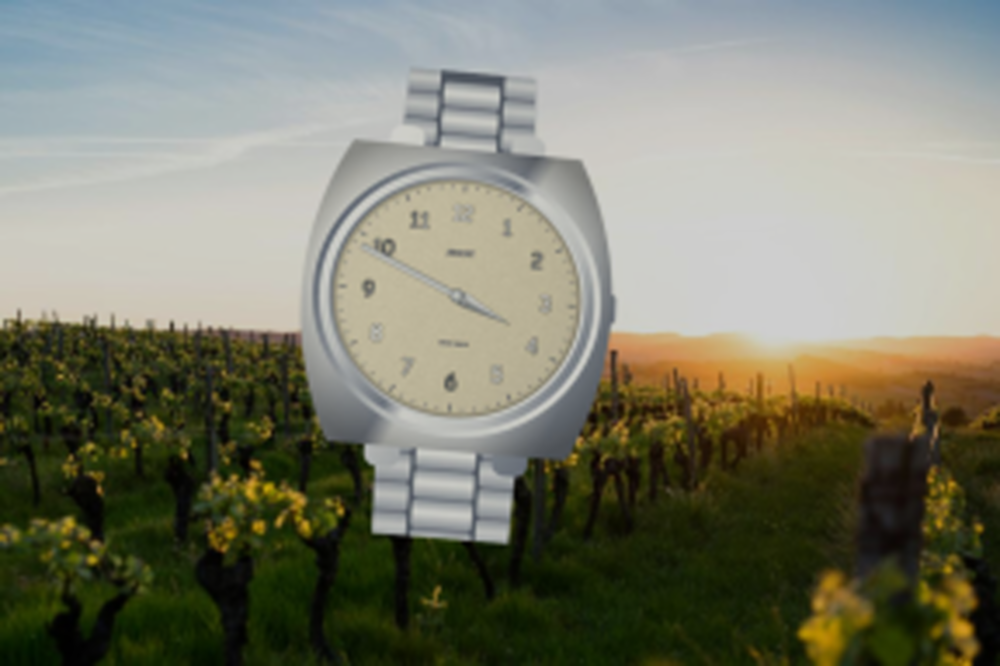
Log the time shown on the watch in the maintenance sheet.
3:49
